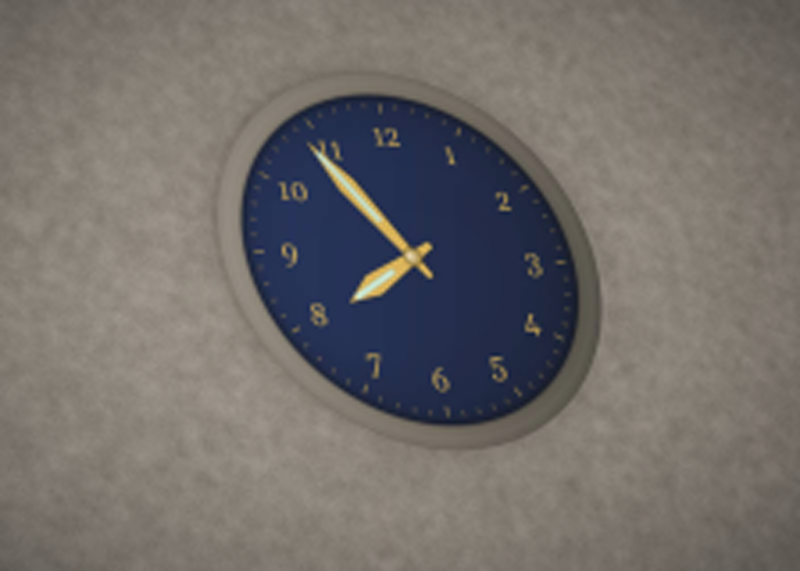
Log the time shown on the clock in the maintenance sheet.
7:54
